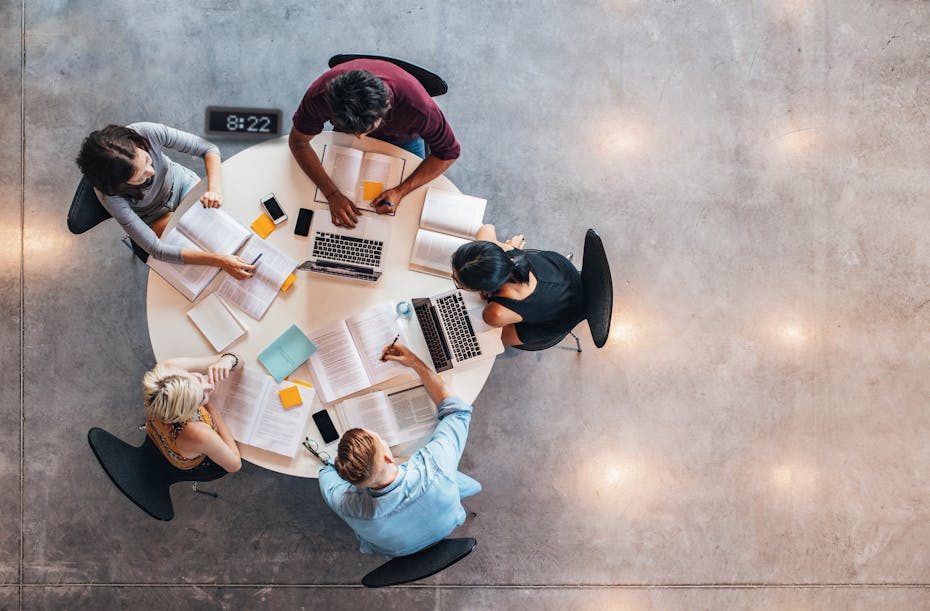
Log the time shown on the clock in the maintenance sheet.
8:22
